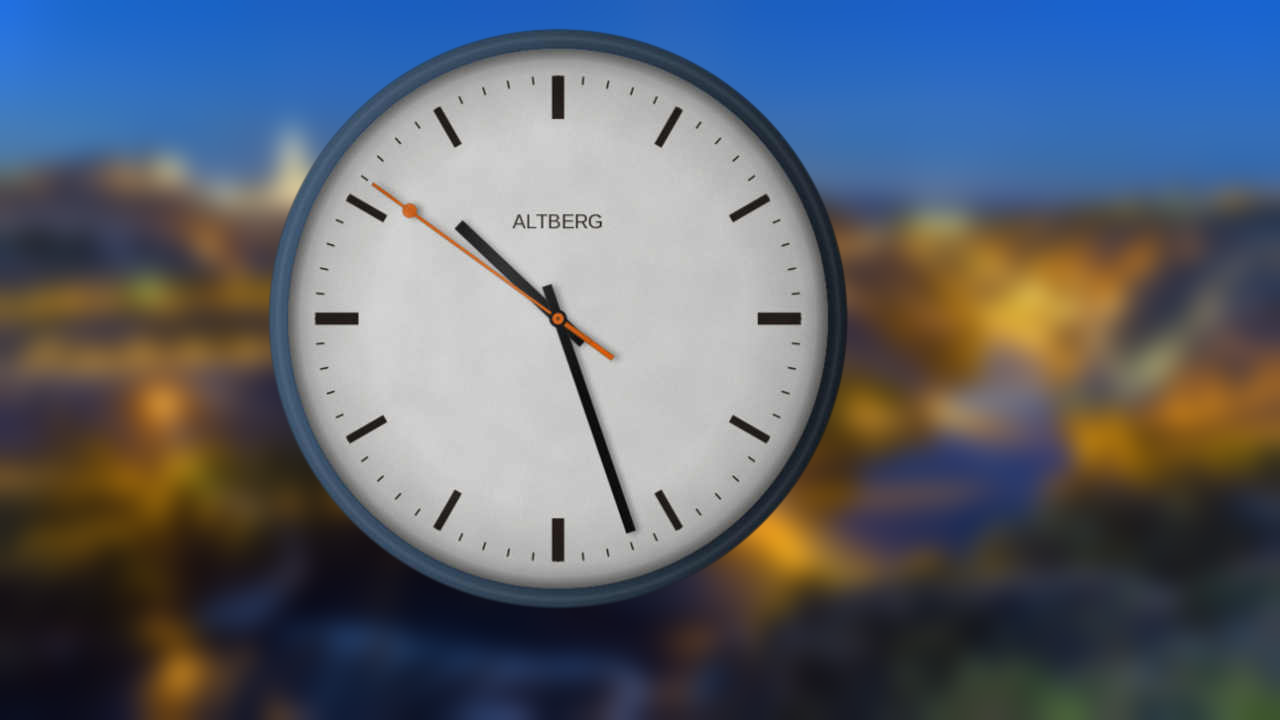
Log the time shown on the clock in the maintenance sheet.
10:26:51
